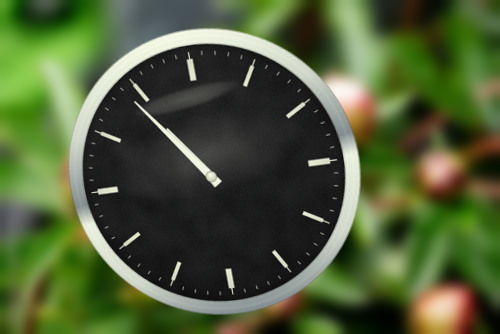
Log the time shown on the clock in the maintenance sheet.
10:54
